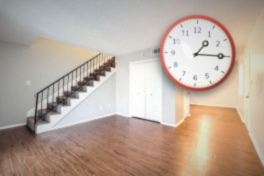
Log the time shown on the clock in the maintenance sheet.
1:15
